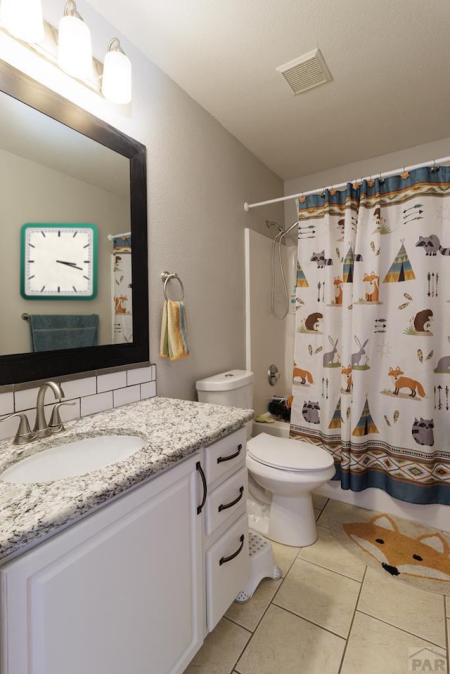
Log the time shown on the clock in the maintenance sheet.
3:18
